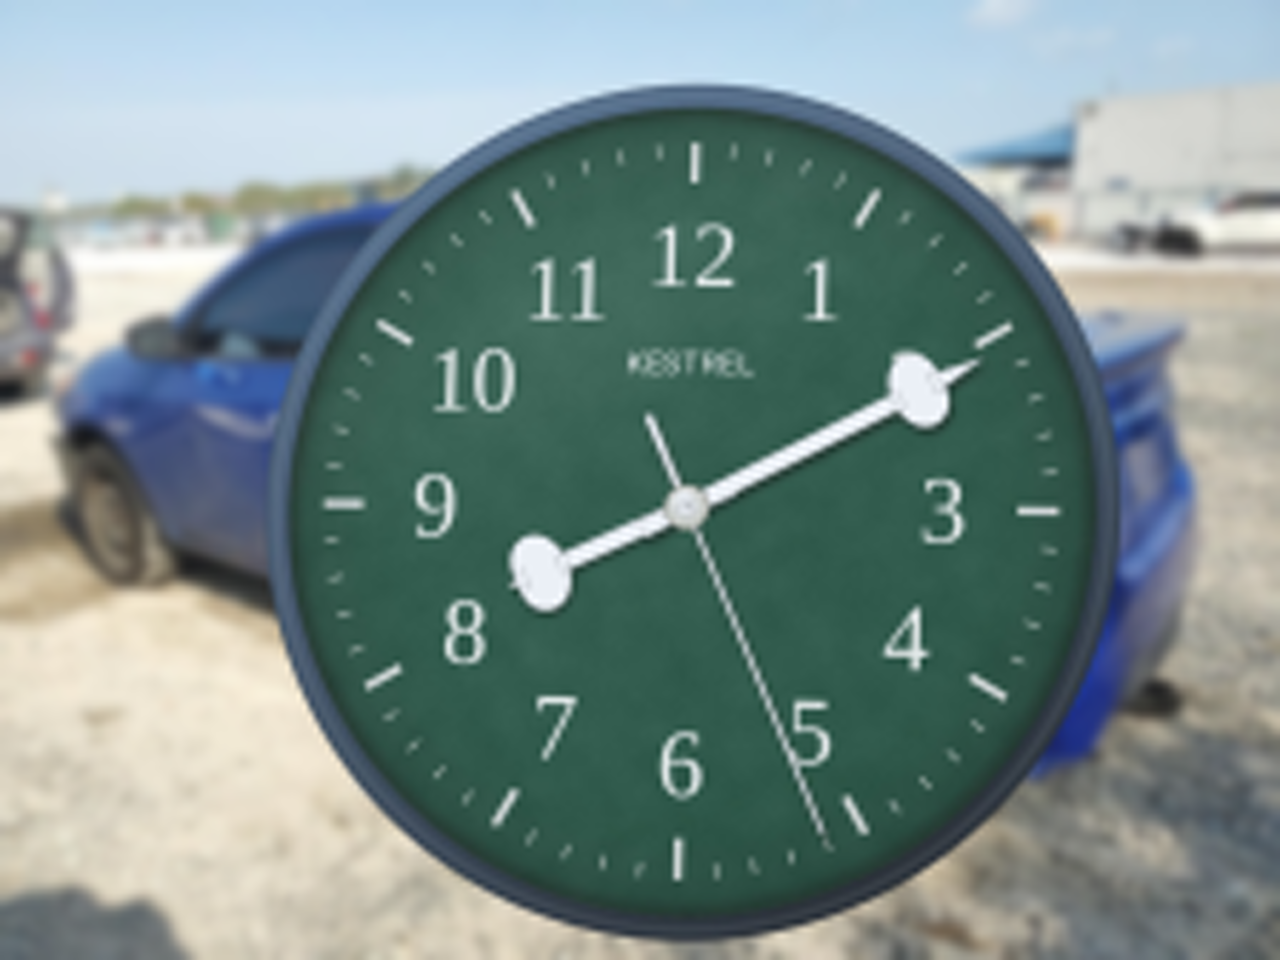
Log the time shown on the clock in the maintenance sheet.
8:10:26
